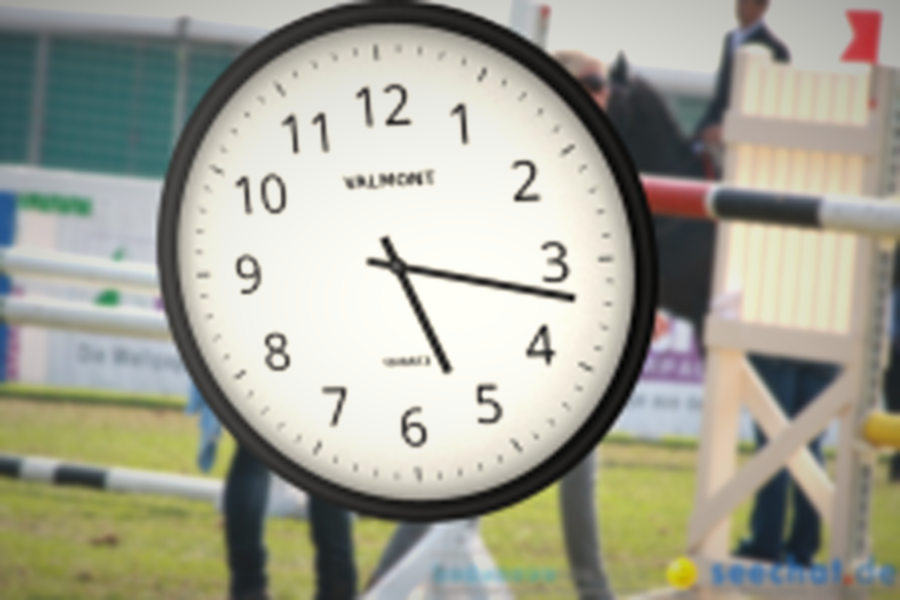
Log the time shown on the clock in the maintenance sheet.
5:17
